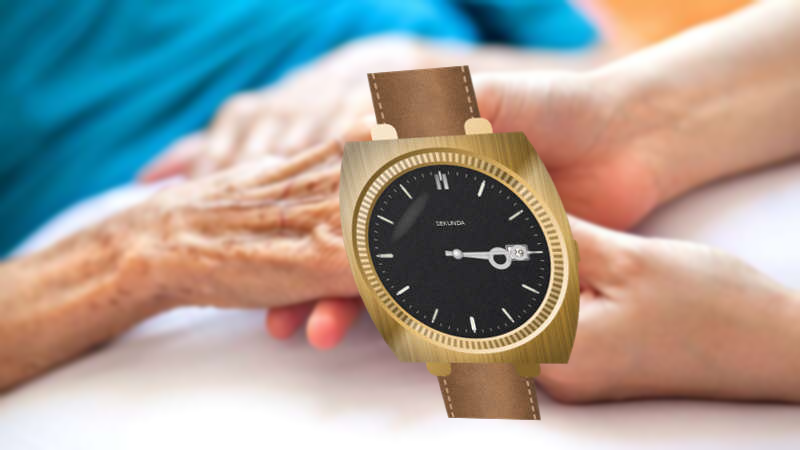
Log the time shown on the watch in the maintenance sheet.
3:15
